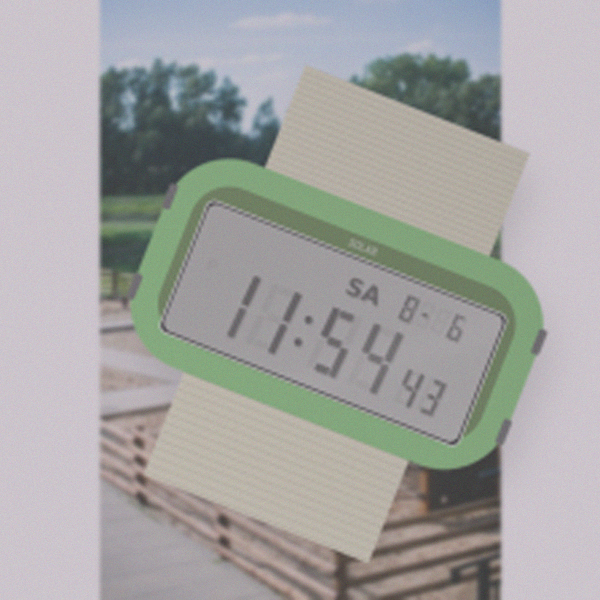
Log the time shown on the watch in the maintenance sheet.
11:54:43
